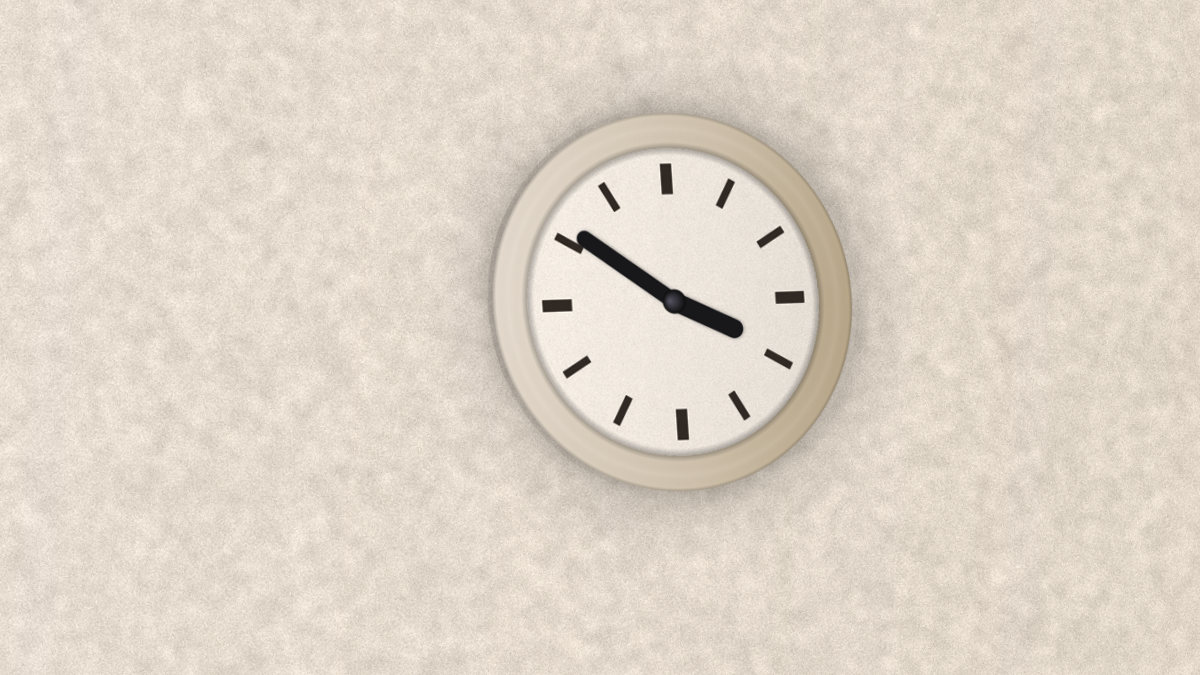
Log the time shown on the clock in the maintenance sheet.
3:51
